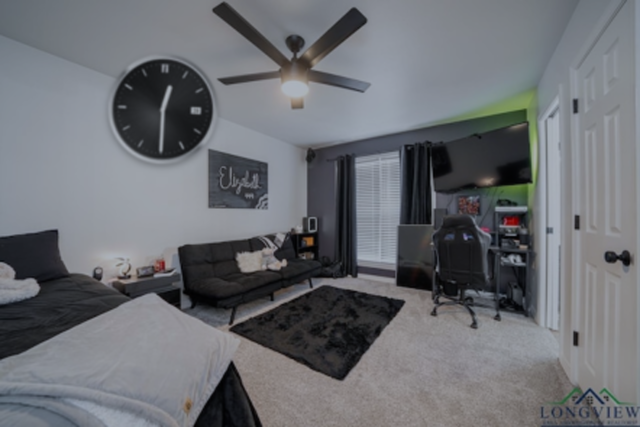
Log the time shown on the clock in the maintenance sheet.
12:30
